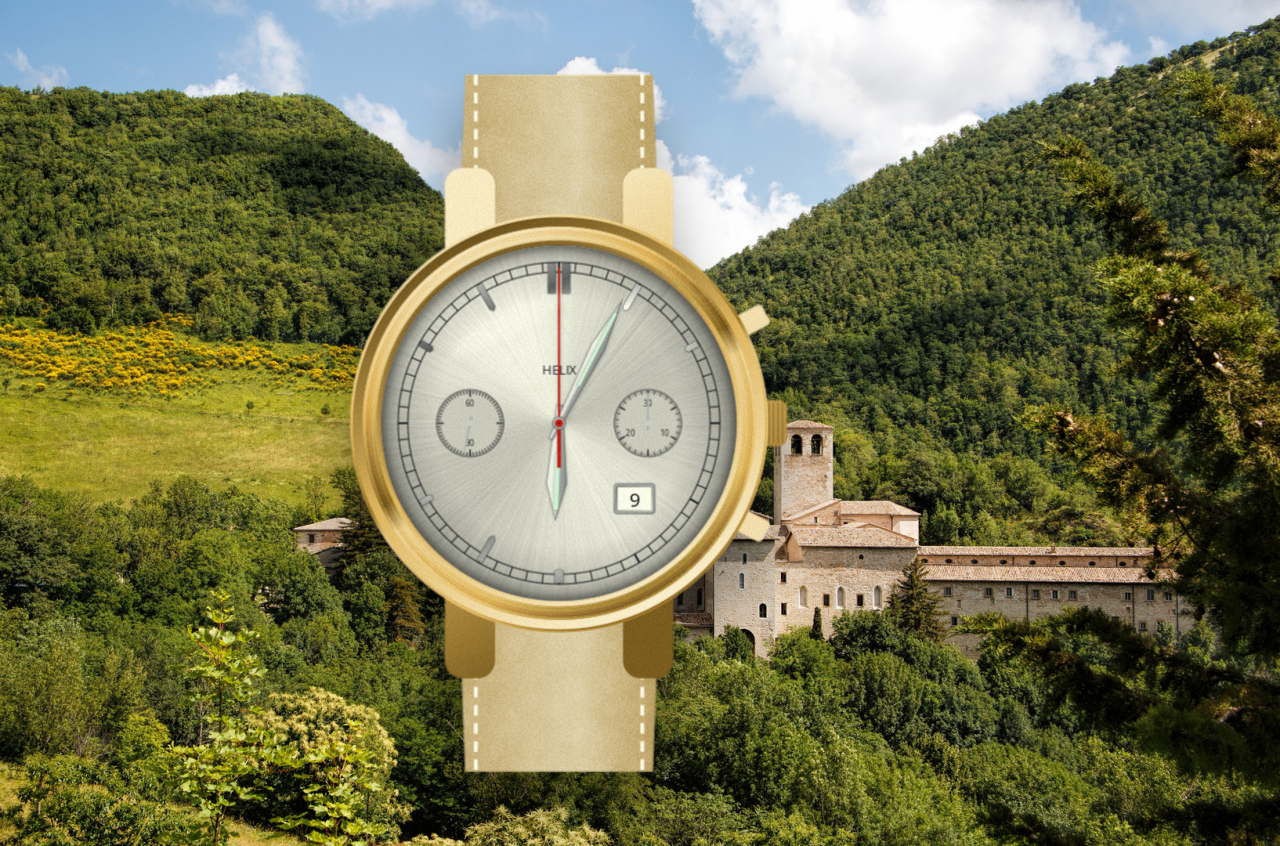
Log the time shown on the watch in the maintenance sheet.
6:04:32
